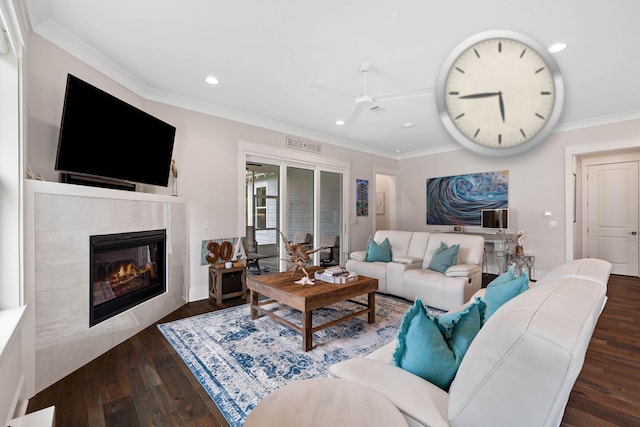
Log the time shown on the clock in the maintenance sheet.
5:44
